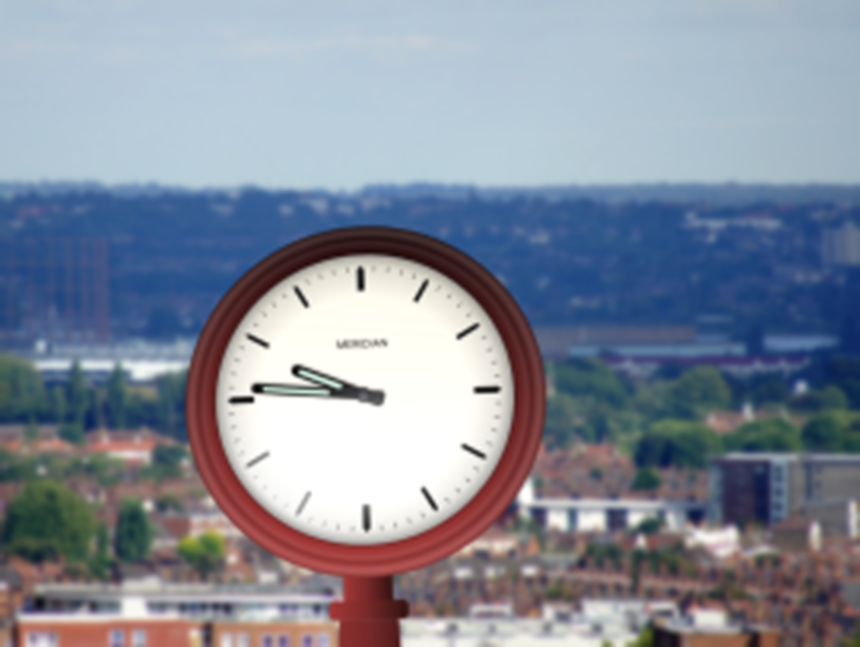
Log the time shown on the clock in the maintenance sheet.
9:46
